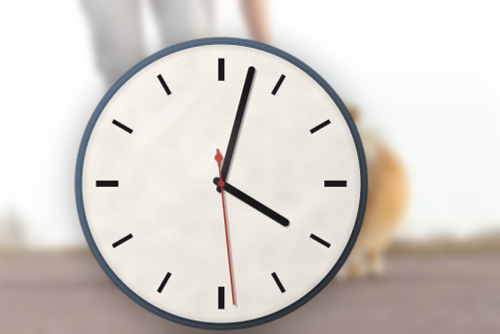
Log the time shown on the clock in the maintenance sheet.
4:02:29
